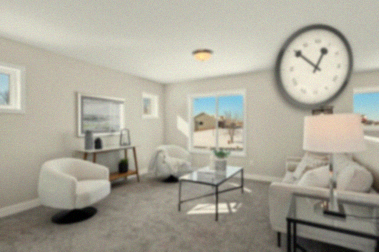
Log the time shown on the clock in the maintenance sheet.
12:51
